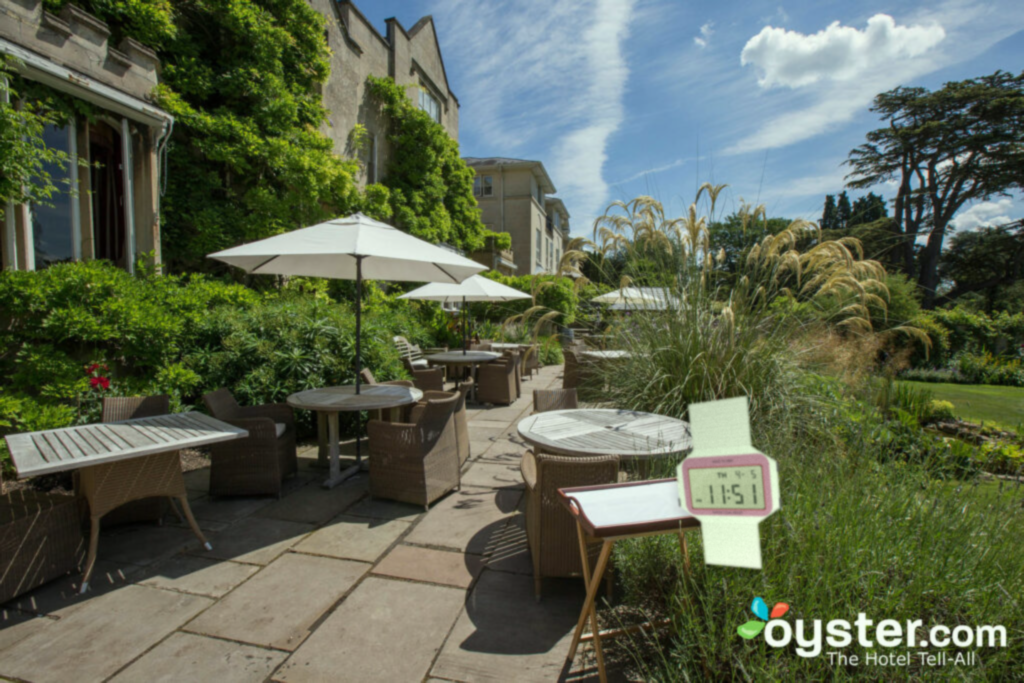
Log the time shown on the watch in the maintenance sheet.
11:51
